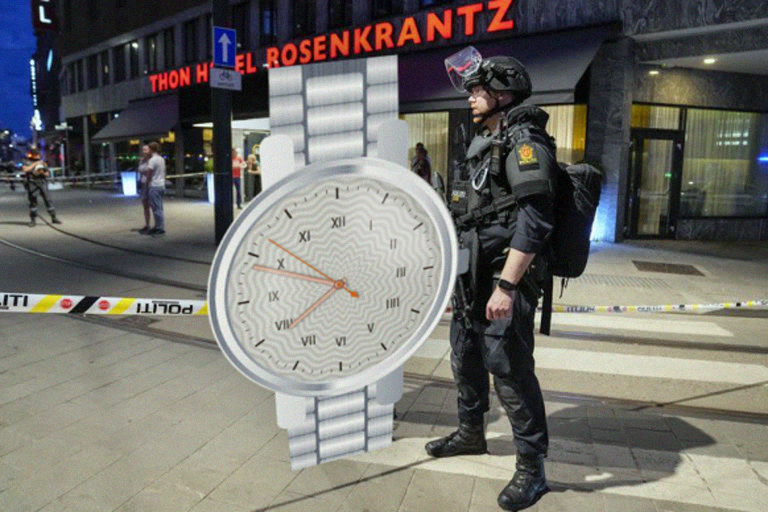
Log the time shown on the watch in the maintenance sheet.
7:48:52
